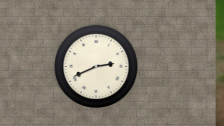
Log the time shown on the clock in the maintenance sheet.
2:41
